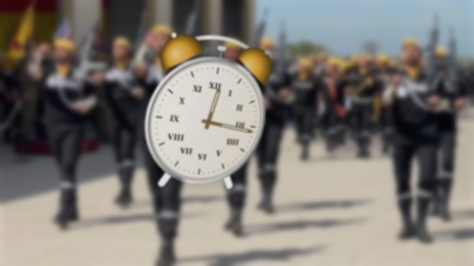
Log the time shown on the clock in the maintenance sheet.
12:16
